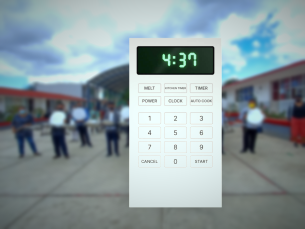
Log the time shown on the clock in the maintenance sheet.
4:37
